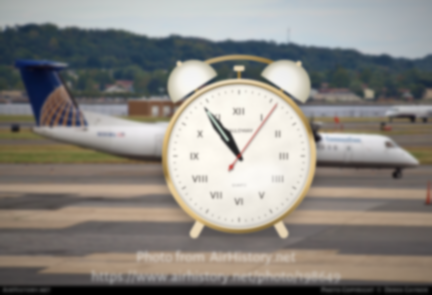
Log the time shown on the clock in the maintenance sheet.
10:54:06
